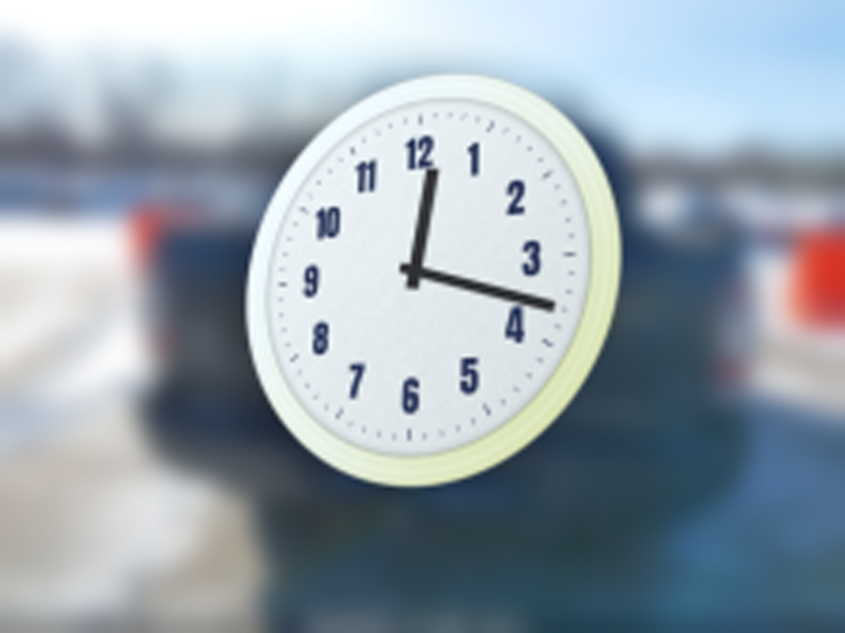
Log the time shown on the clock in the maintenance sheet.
12:18
